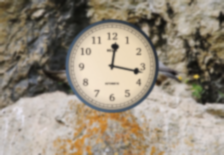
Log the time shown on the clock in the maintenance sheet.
12:17
